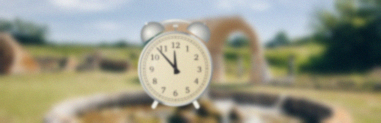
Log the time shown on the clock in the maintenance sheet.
11:53
